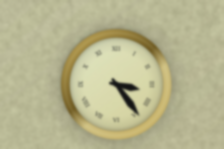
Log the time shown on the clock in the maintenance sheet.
3:24
